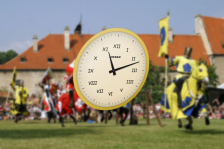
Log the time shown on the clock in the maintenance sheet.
11:12
